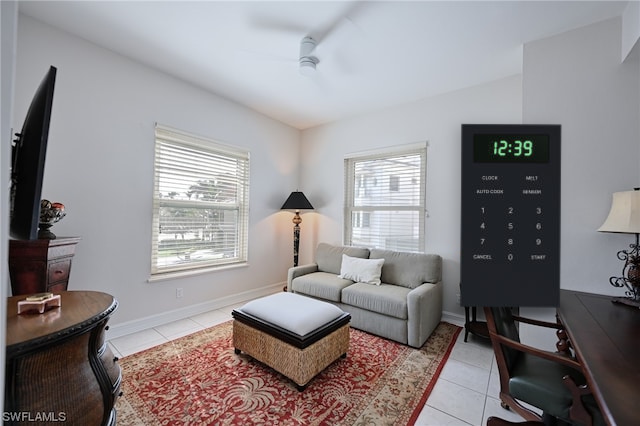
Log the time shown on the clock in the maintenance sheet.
12:39
